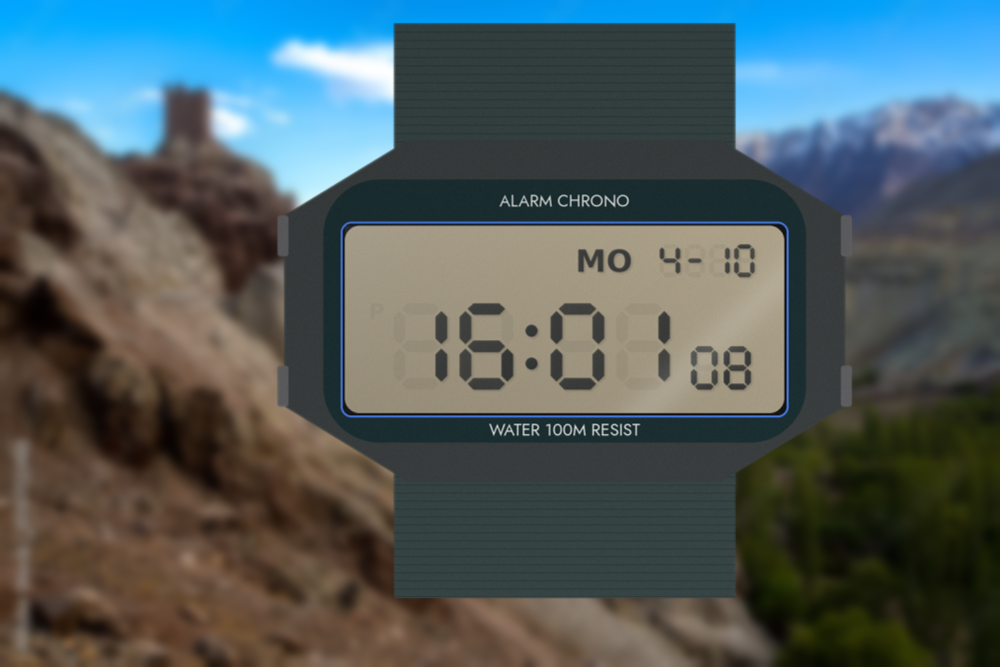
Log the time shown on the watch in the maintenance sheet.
16:01:08
